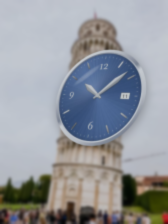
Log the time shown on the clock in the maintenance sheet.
10:08
